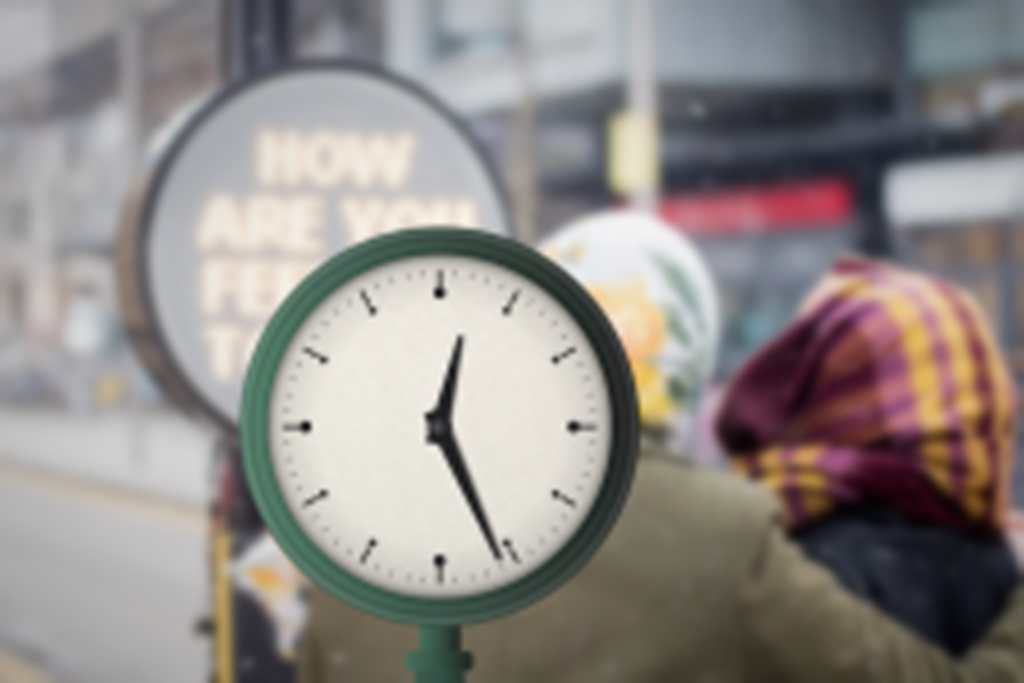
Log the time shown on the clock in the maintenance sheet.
12:26
